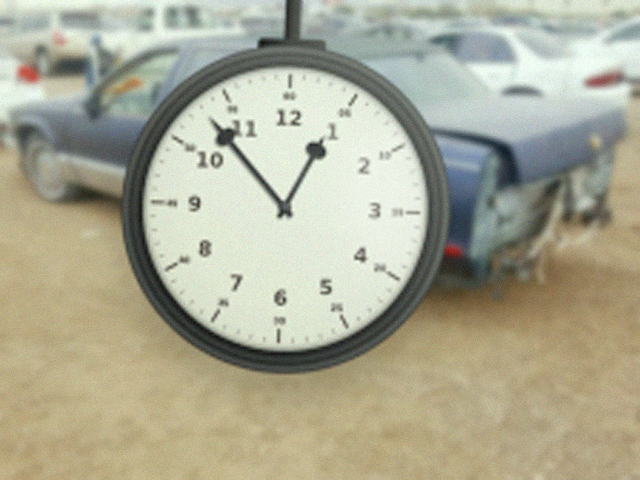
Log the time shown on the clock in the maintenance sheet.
12:53
